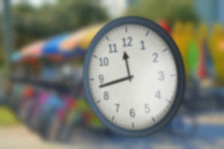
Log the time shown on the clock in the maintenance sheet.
11:43
